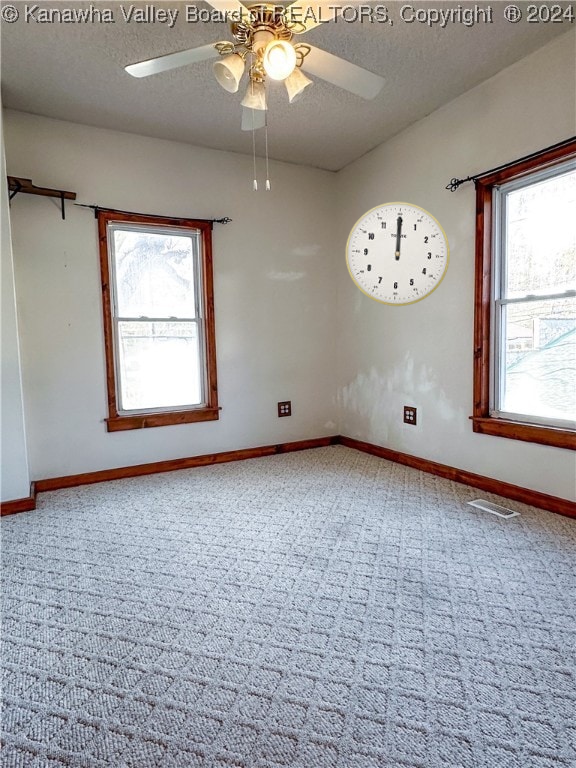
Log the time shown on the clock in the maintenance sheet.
12:00
